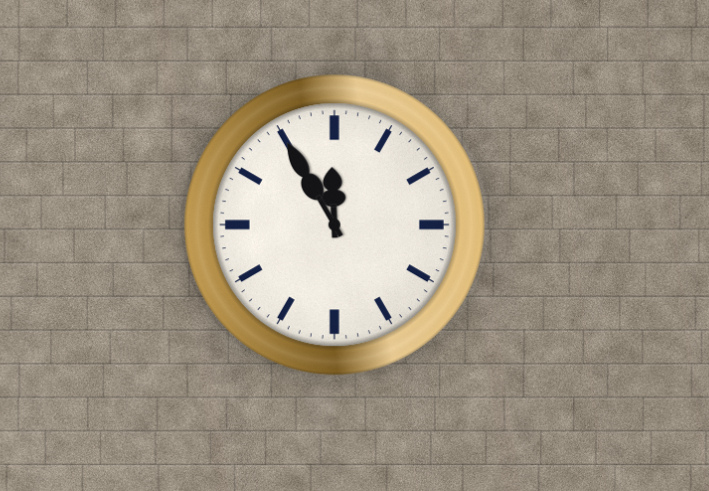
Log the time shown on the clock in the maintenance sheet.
11:55
